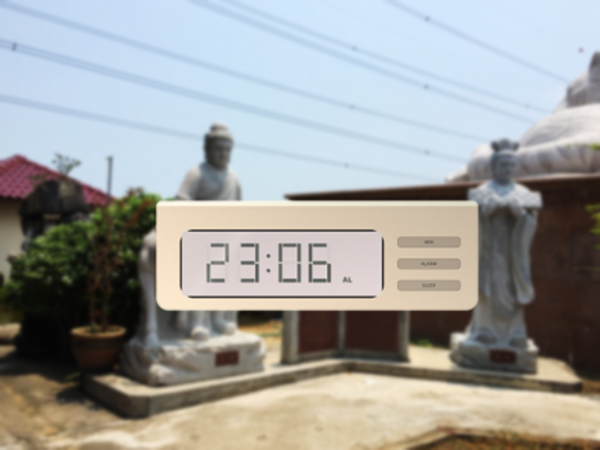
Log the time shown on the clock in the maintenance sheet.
23:06
